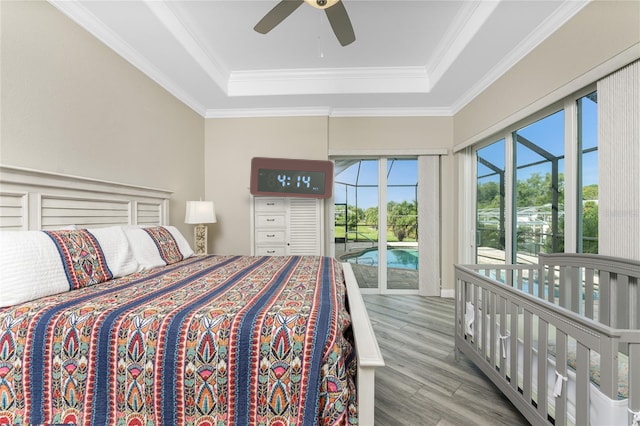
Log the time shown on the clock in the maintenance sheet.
4:14
